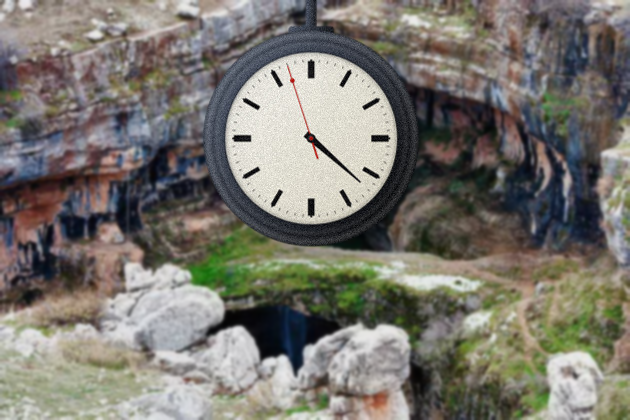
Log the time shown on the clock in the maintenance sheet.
4:21:57
